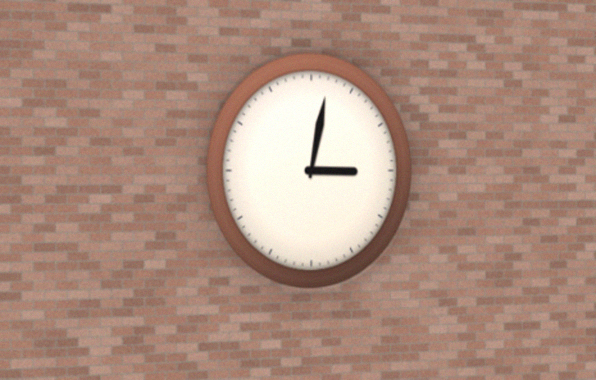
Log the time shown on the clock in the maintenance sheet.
3:02
